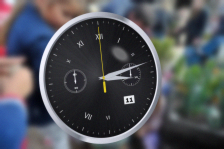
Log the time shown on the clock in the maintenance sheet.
3:13
